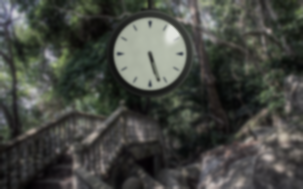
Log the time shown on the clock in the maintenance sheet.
5:27
